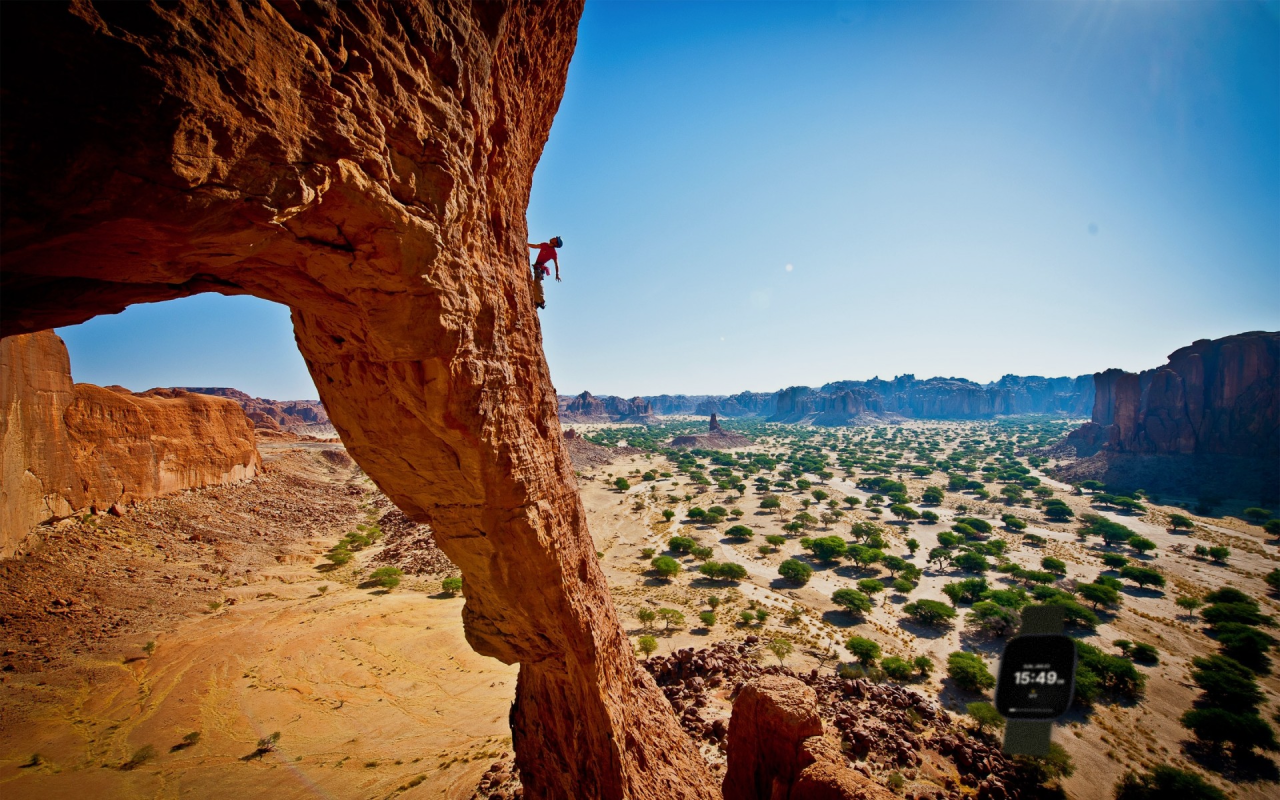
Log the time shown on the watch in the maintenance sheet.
15:49
